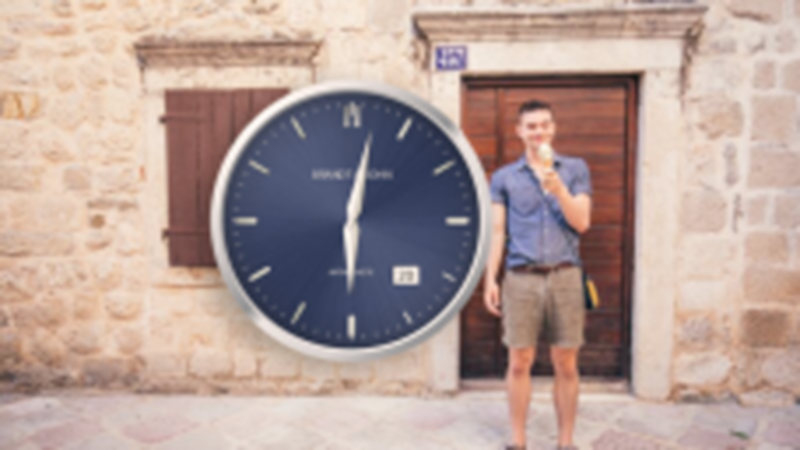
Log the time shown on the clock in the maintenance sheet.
6:02
